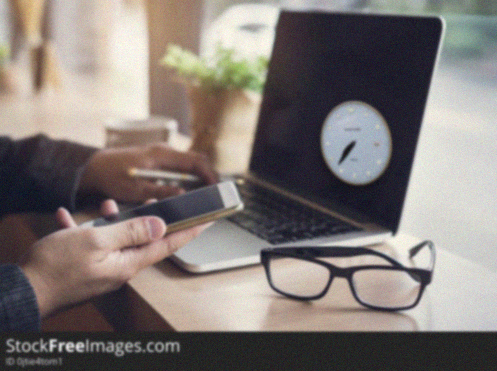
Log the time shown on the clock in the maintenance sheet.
7:37
